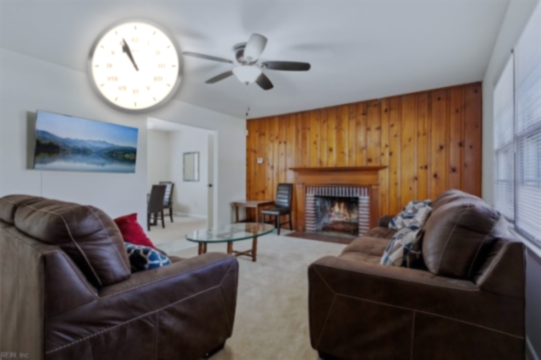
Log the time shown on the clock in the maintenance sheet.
10:56
